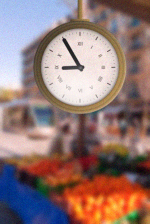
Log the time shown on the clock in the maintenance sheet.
8:55
